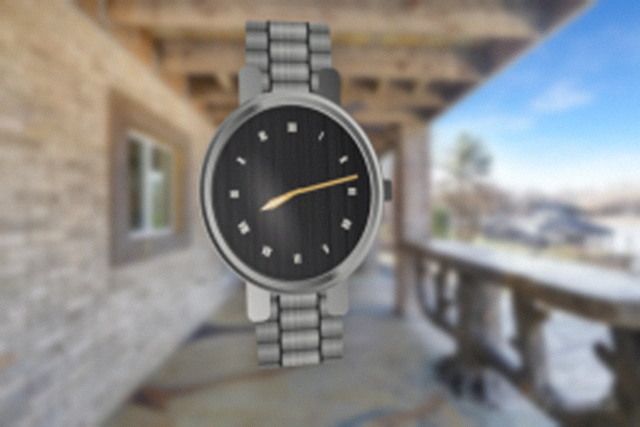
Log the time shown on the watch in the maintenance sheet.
8:13
